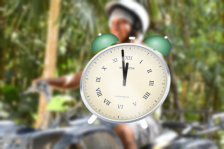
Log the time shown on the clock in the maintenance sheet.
11:58
